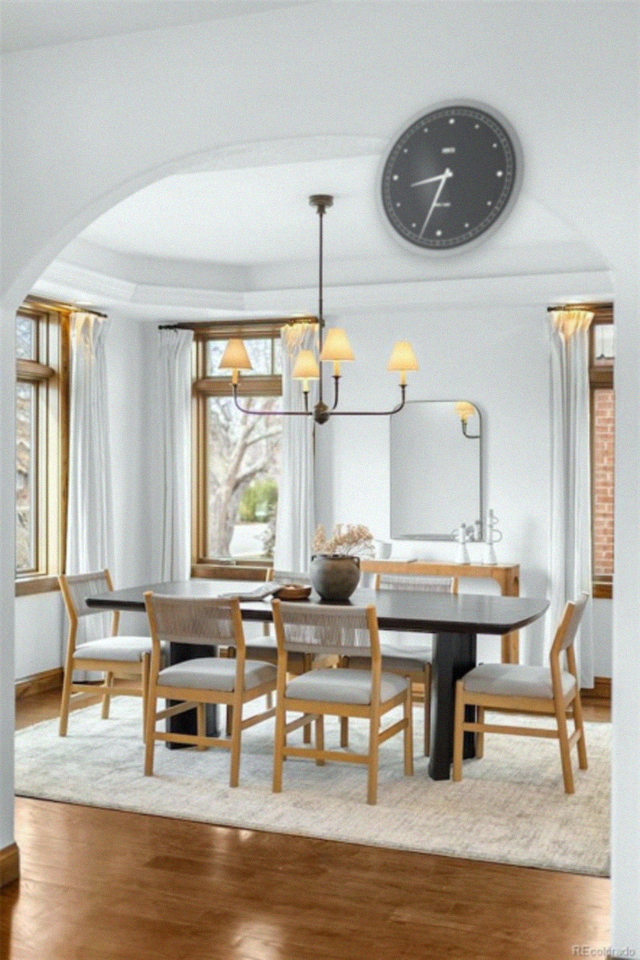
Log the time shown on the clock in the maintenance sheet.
8:33
